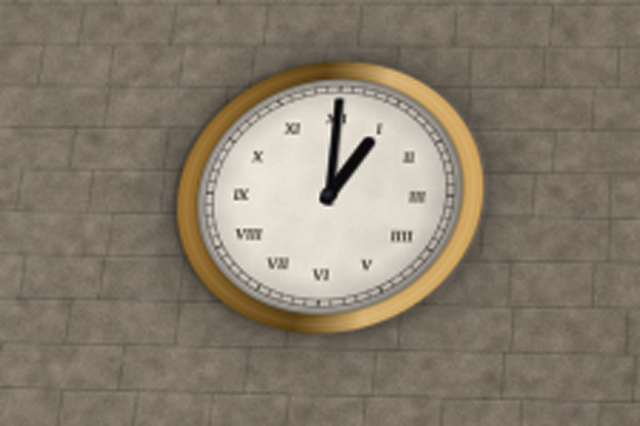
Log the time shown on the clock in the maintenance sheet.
1:00
